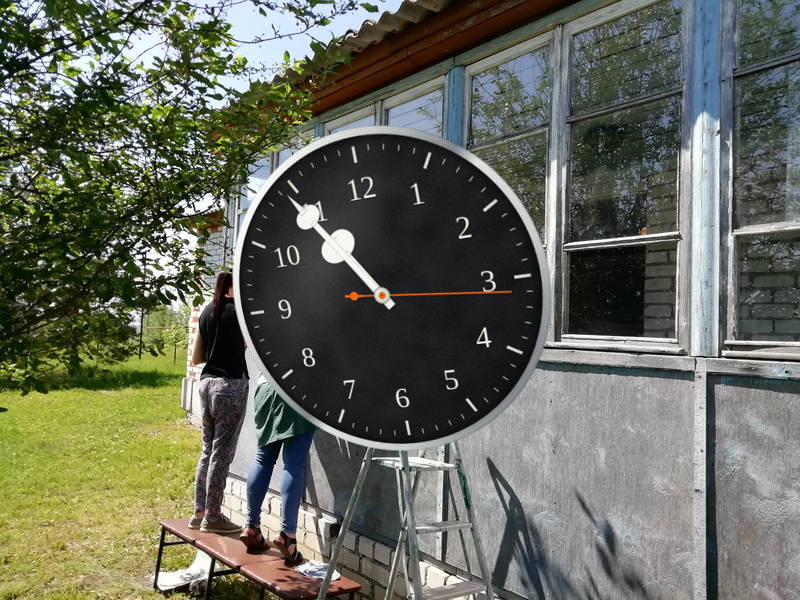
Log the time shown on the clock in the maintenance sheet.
10:54:16
